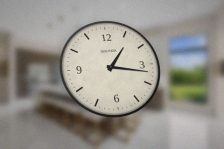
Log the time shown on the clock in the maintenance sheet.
1:17
